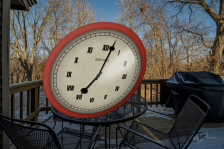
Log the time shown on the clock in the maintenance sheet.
7:02
